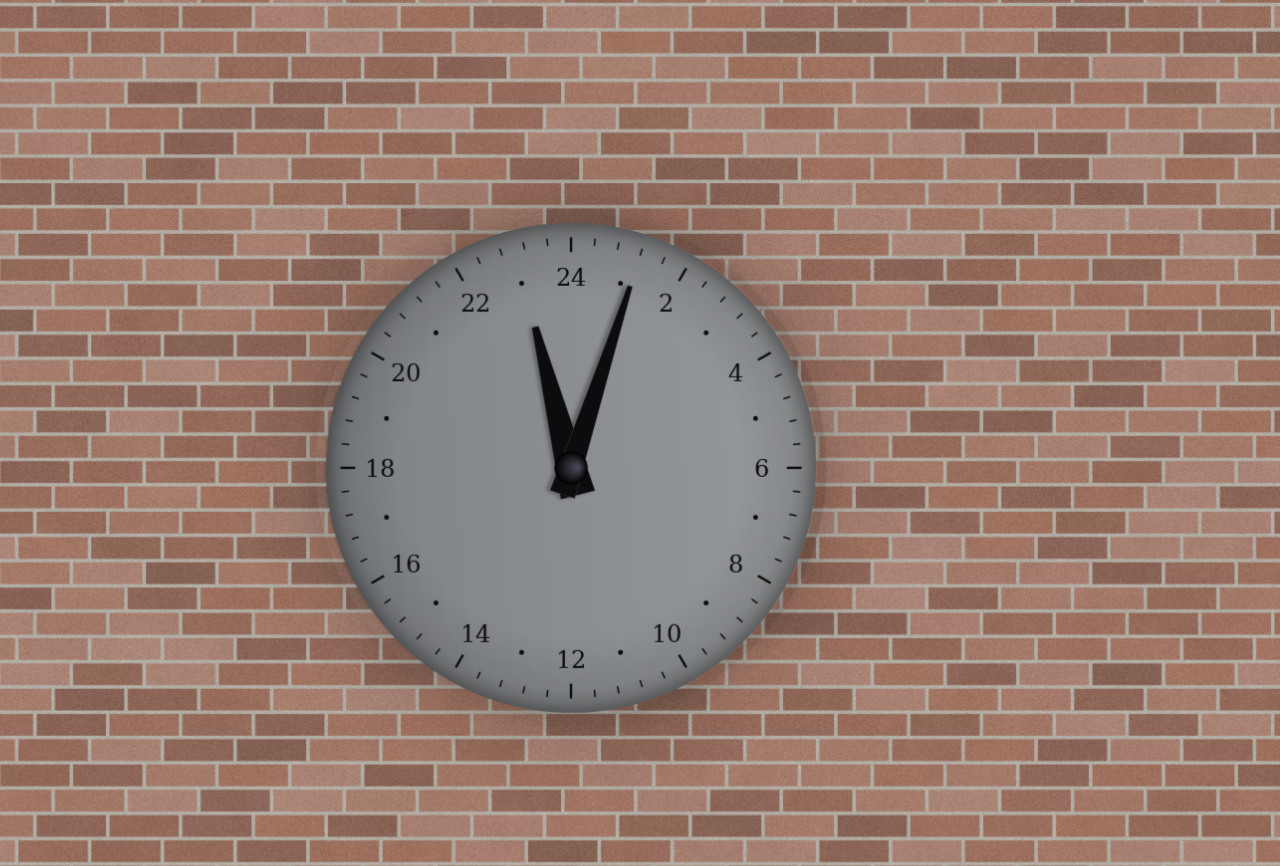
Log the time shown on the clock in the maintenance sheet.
23:03
